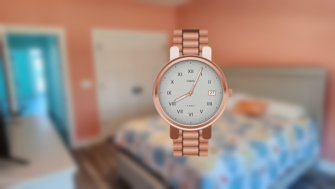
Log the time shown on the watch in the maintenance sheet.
8:04
